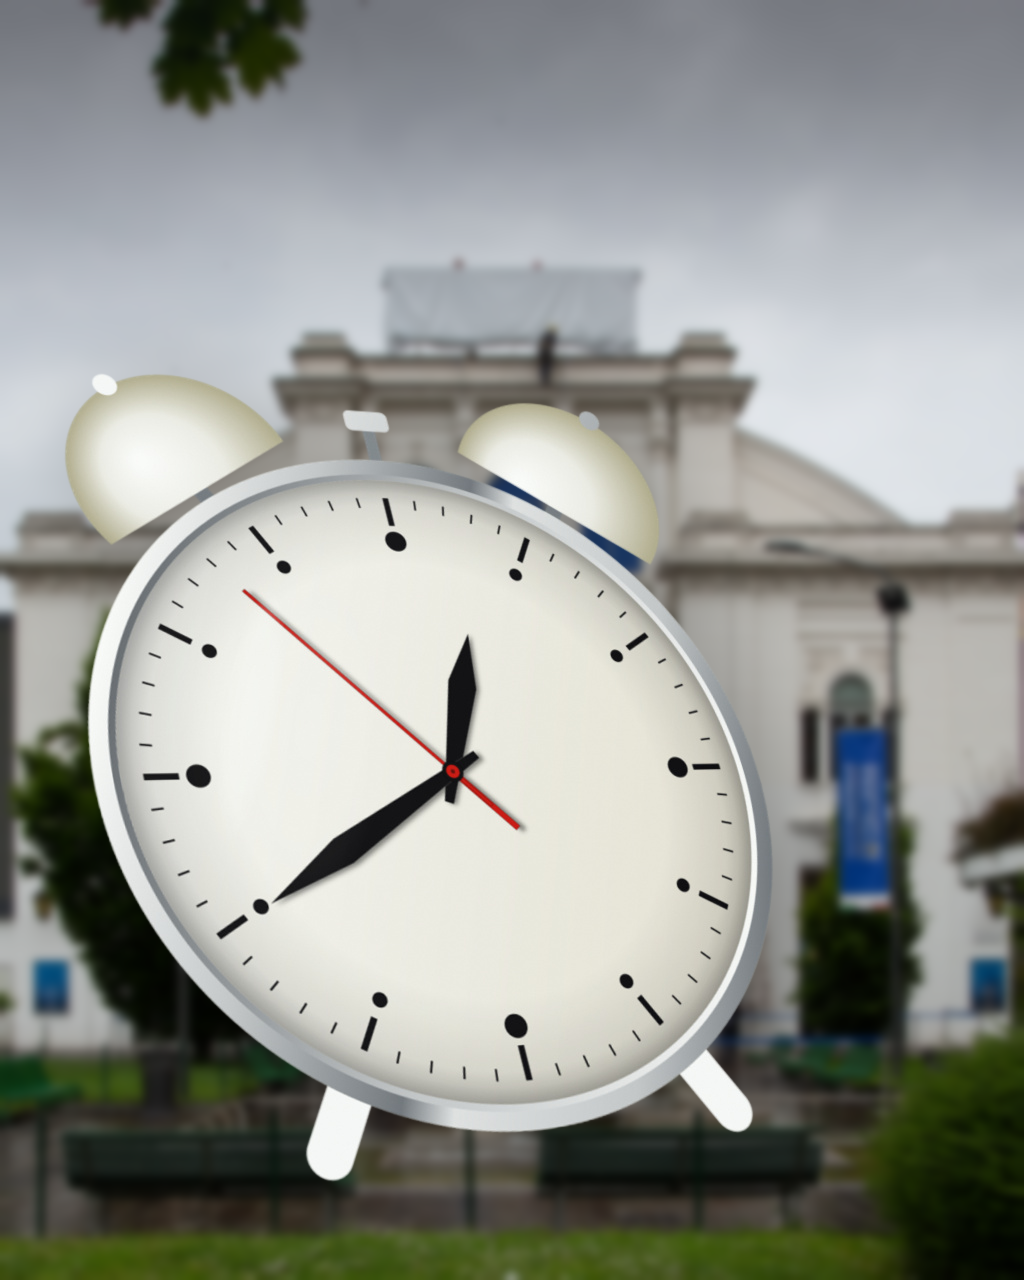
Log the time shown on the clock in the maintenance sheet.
12:39:53
